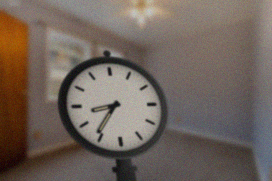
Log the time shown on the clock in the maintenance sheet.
8:36
